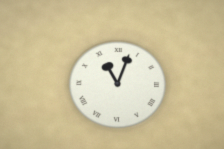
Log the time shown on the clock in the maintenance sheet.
11:03
